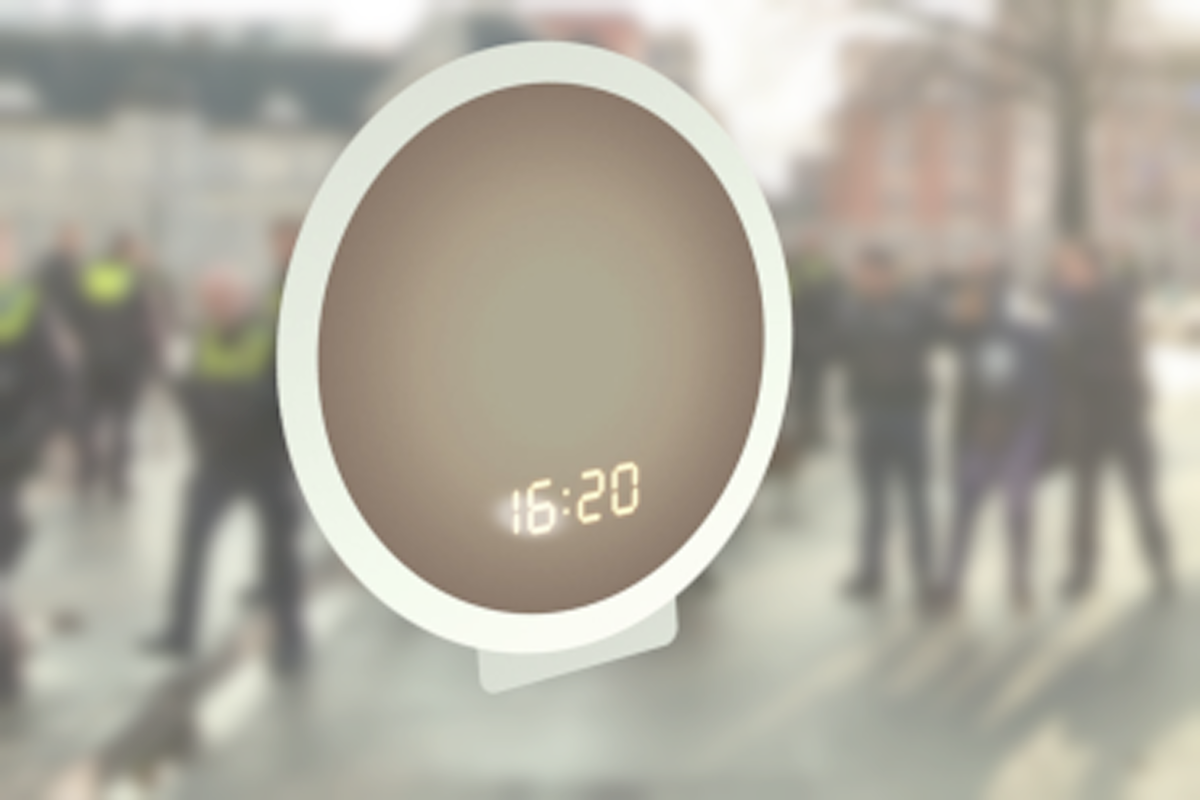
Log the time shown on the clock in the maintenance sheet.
16:20
